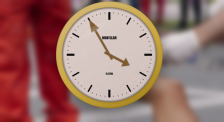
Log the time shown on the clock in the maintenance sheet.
3:55
